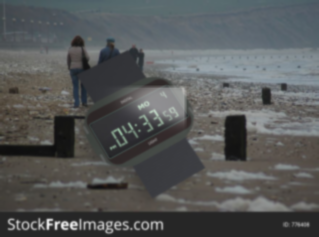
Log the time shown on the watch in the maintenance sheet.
4:33:59
